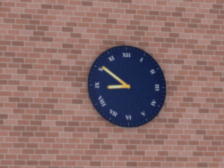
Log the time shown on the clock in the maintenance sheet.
8:51
